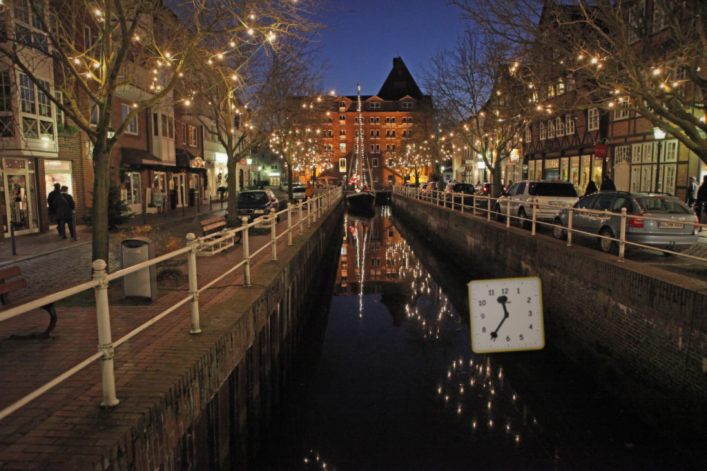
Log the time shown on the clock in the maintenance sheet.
11:36
